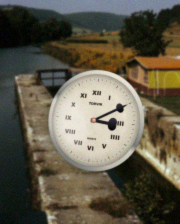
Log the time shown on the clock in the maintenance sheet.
3:10
